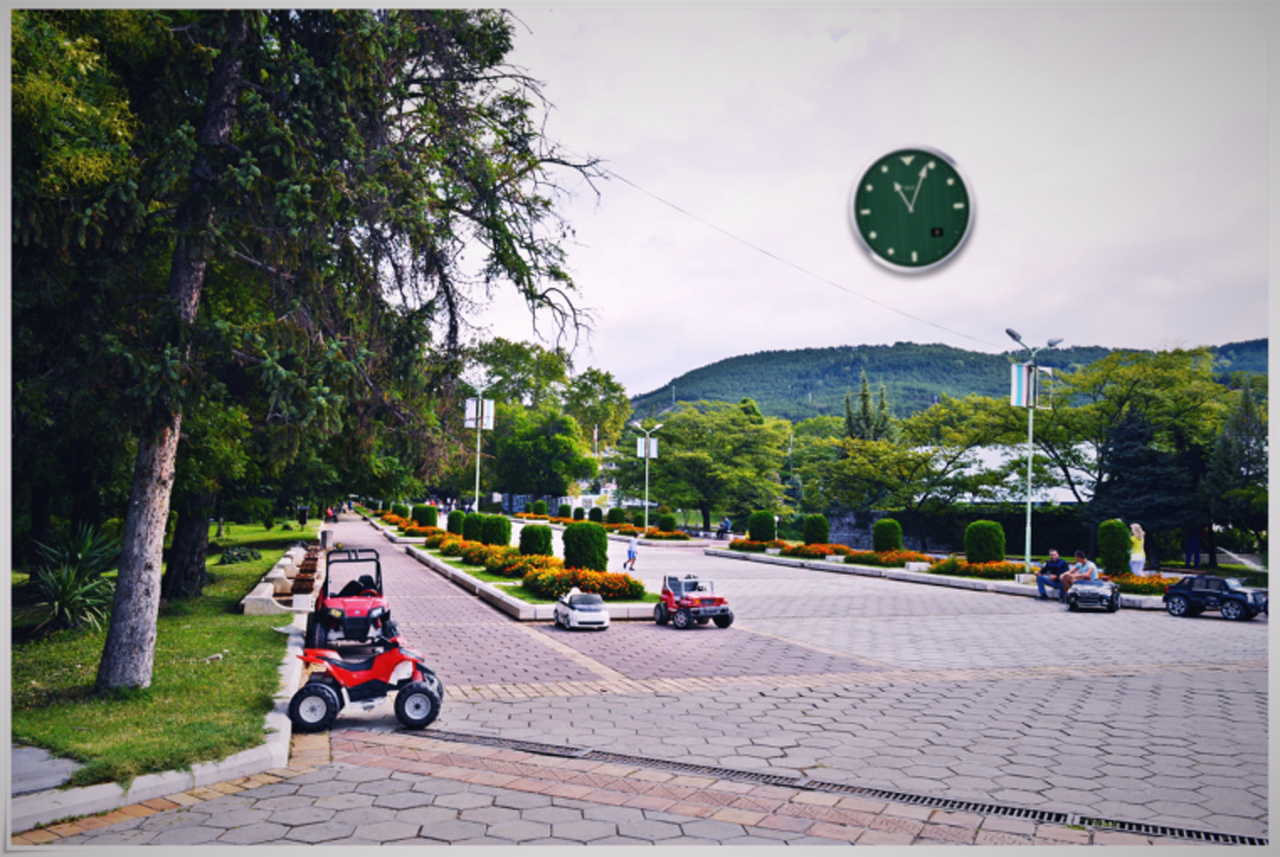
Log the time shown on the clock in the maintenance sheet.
11:04
